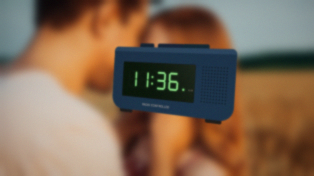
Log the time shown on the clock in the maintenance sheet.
11:36
